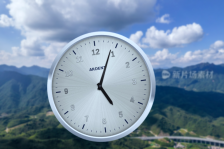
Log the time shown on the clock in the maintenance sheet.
5:04
